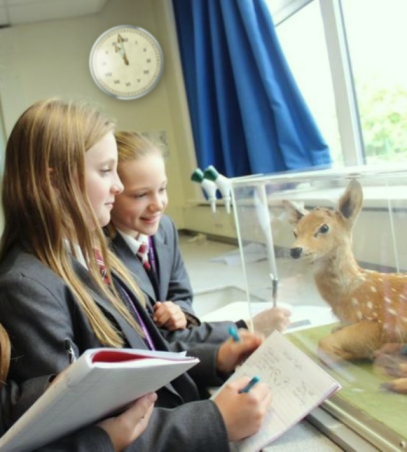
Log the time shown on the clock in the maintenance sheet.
10:58
